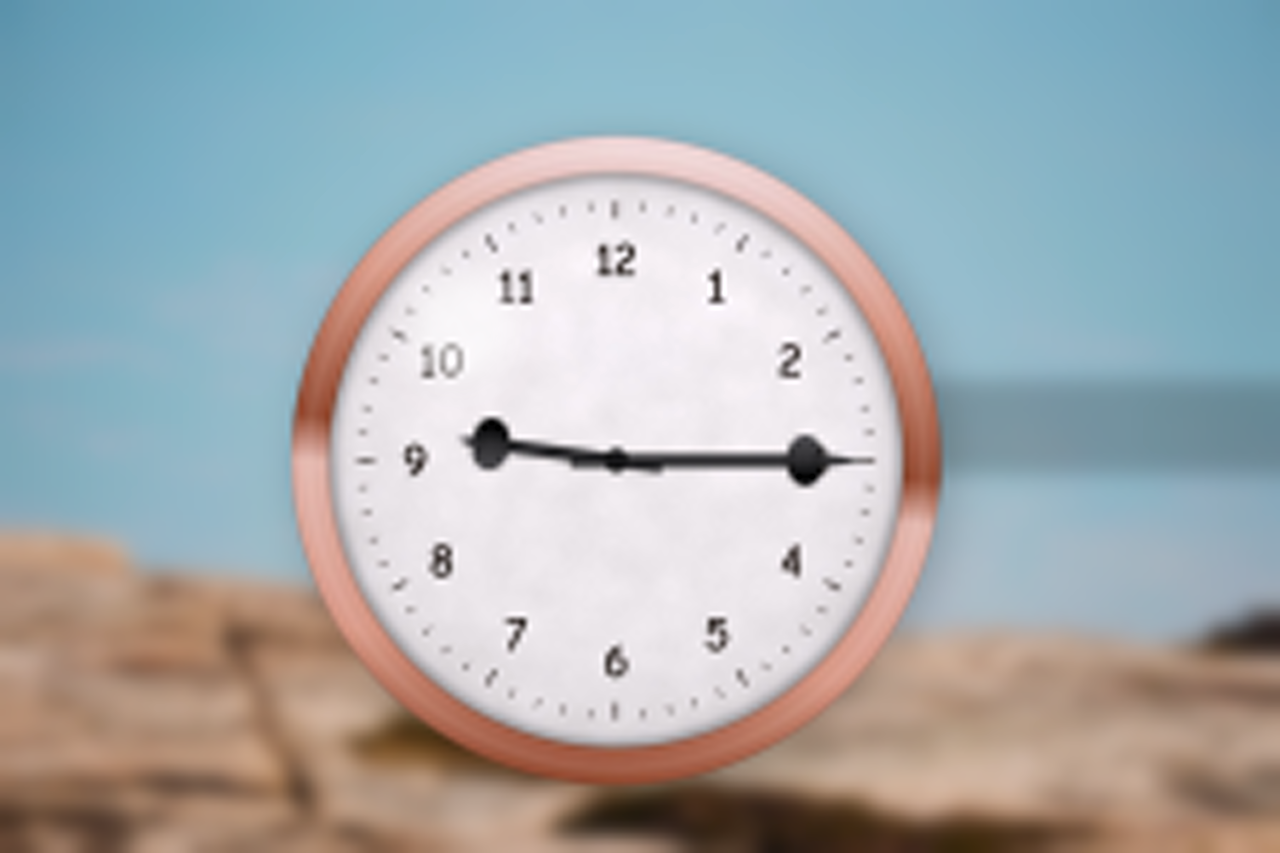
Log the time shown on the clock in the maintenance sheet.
9:15
